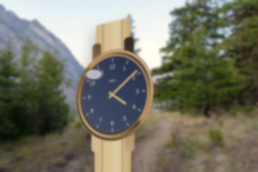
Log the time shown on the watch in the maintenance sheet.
4:09
